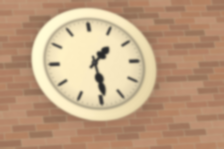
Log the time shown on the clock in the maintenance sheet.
1:29
